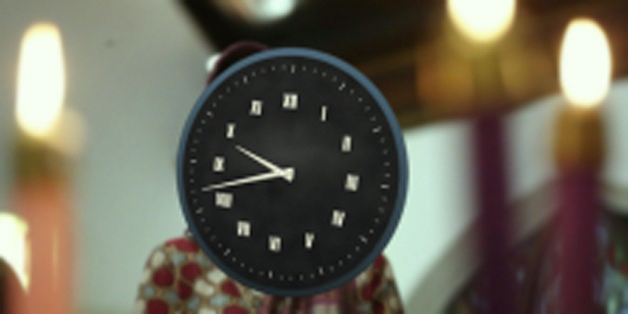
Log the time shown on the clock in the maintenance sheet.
9:42
